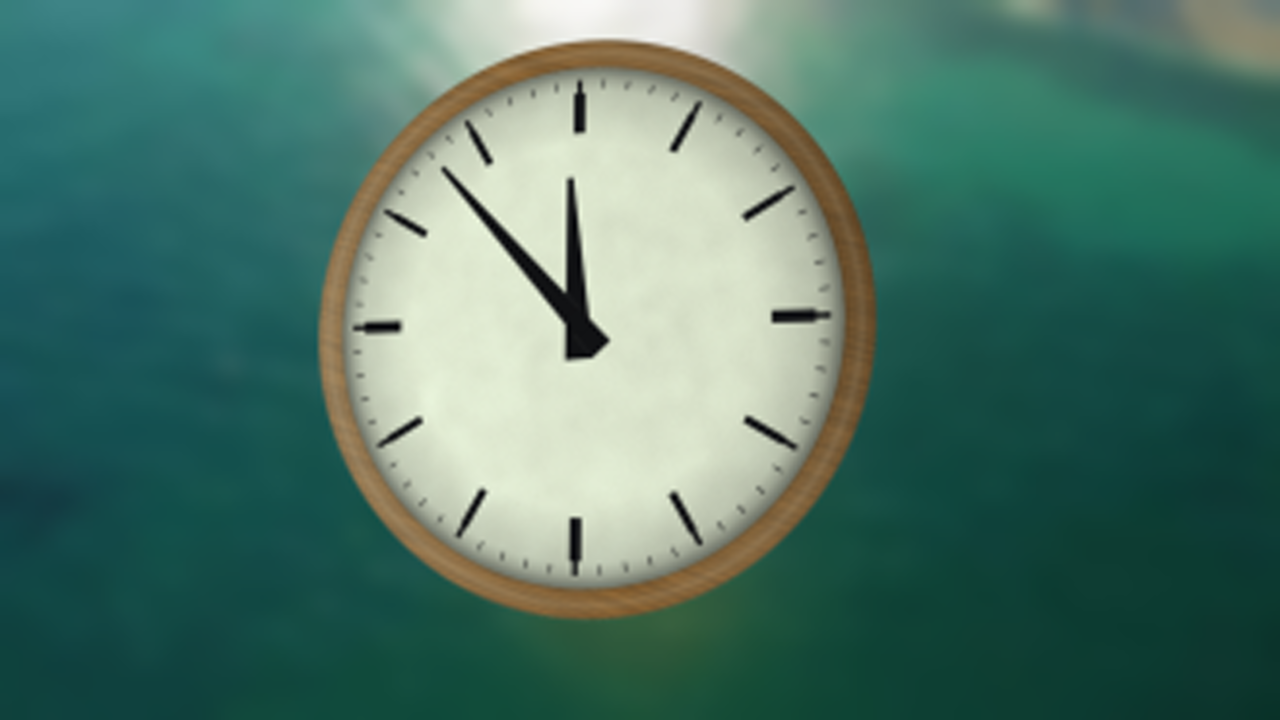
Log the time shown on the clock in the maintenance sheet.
11:53
